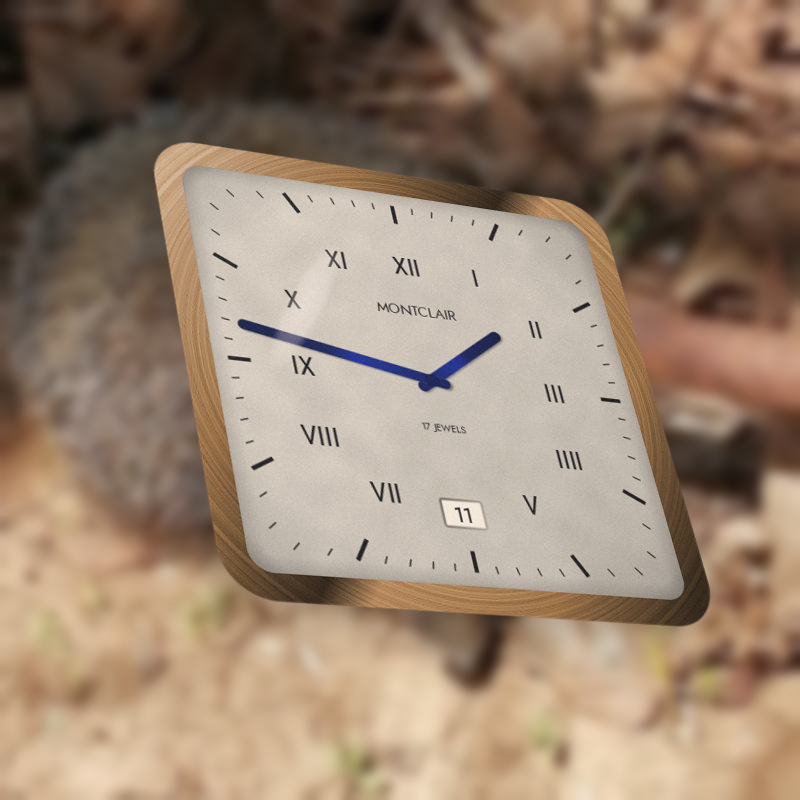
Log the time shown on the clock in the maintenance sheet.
1:47
